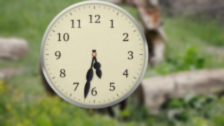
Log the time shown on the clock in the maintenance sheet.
5:32
